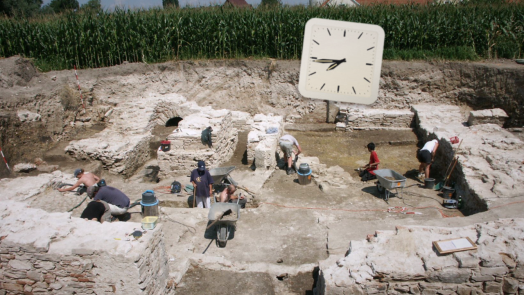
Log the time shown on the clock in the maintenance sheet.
7:44
